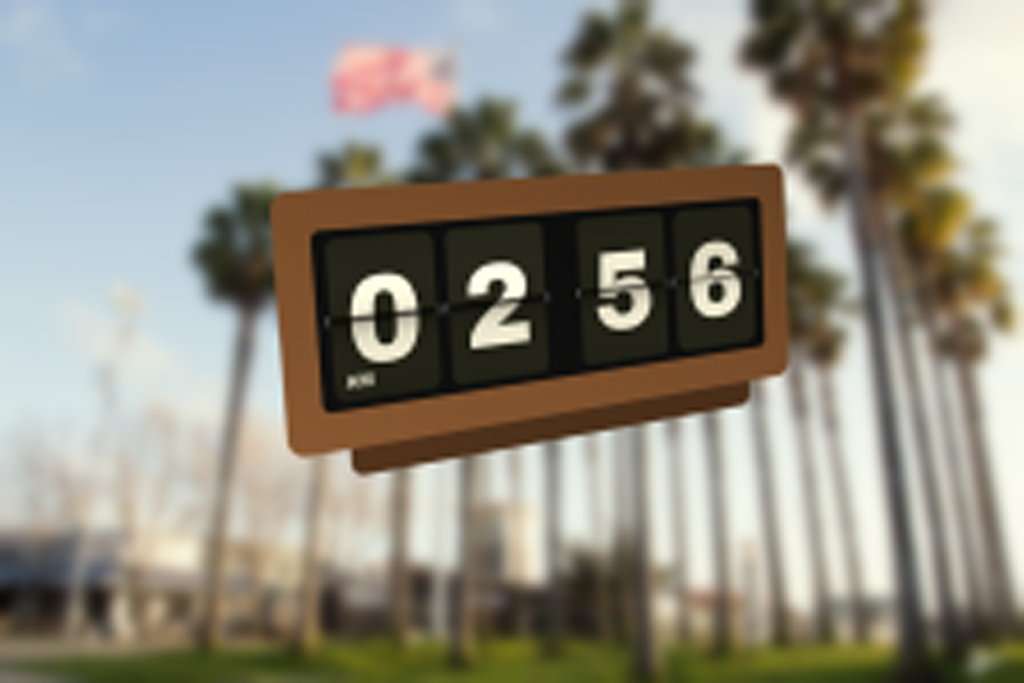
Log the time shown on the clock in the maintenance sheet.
2:56
